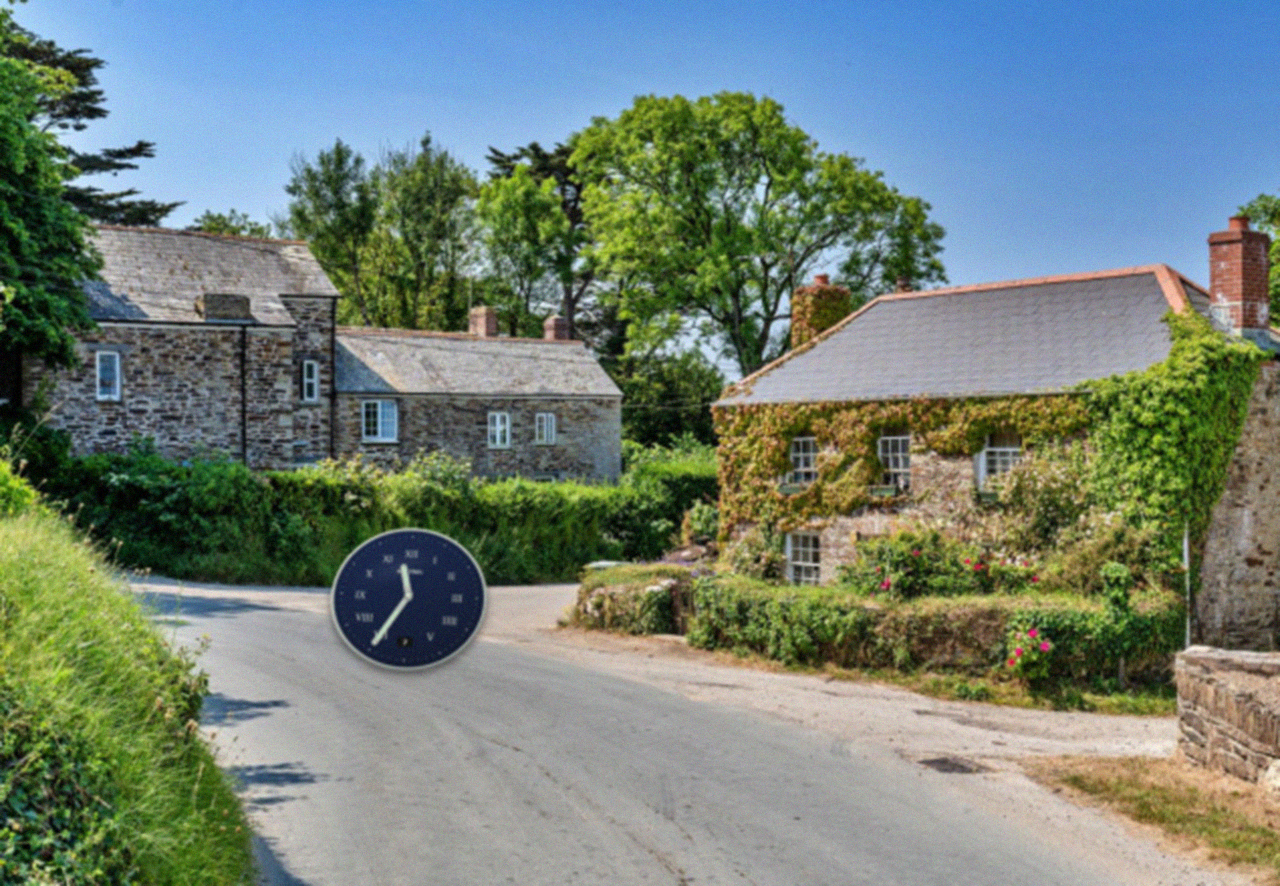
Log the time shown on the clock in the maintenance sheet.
11:35
